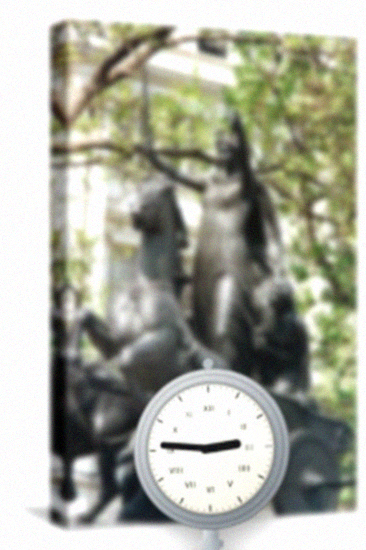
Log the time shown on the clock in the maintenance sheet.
2:46
